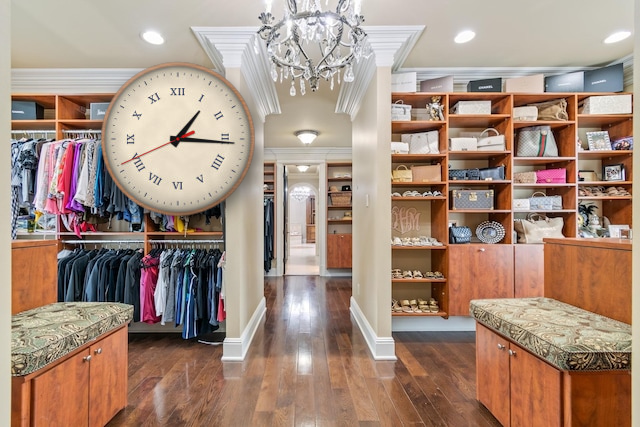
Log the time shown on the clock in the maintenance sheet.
1:15:41
